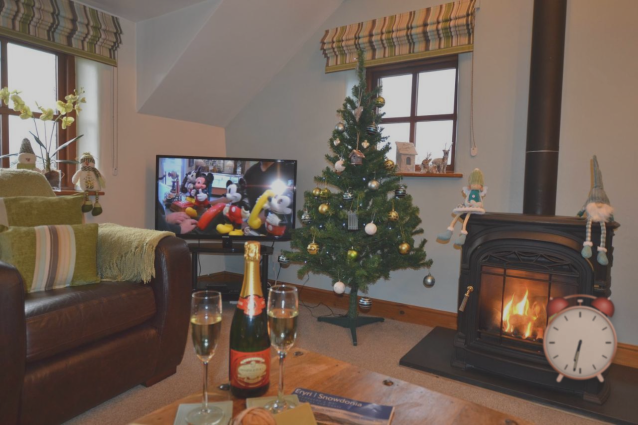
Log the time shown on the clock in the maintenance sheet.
6:32
